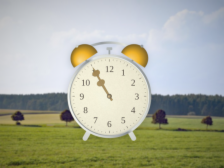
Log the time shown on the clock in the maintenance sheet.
10:55
